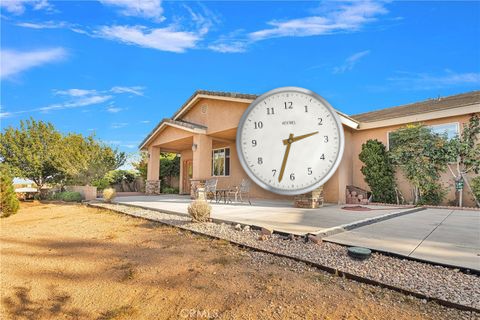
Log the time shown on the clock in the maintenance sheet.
2:33
